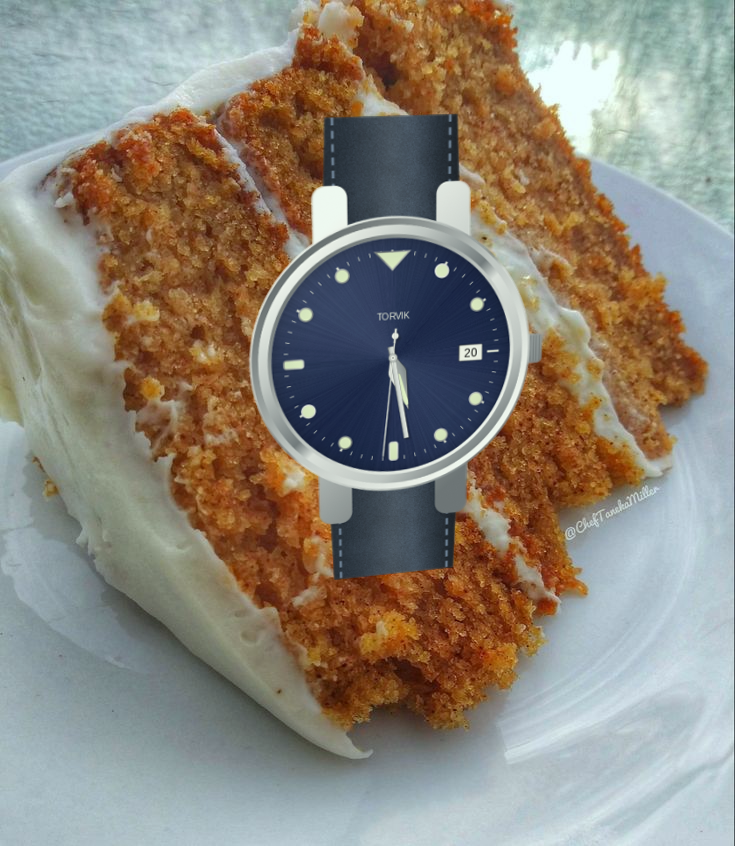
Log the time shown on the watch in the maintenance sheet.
5:28:31
